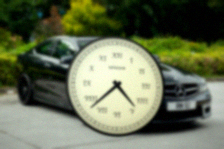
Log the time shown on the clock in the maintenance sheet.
4:38
